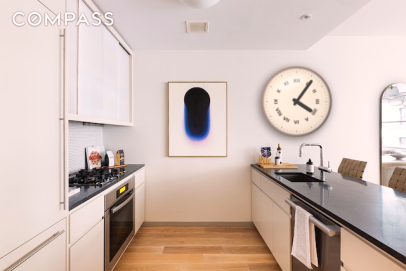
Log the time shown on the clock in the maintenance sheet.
4:06
